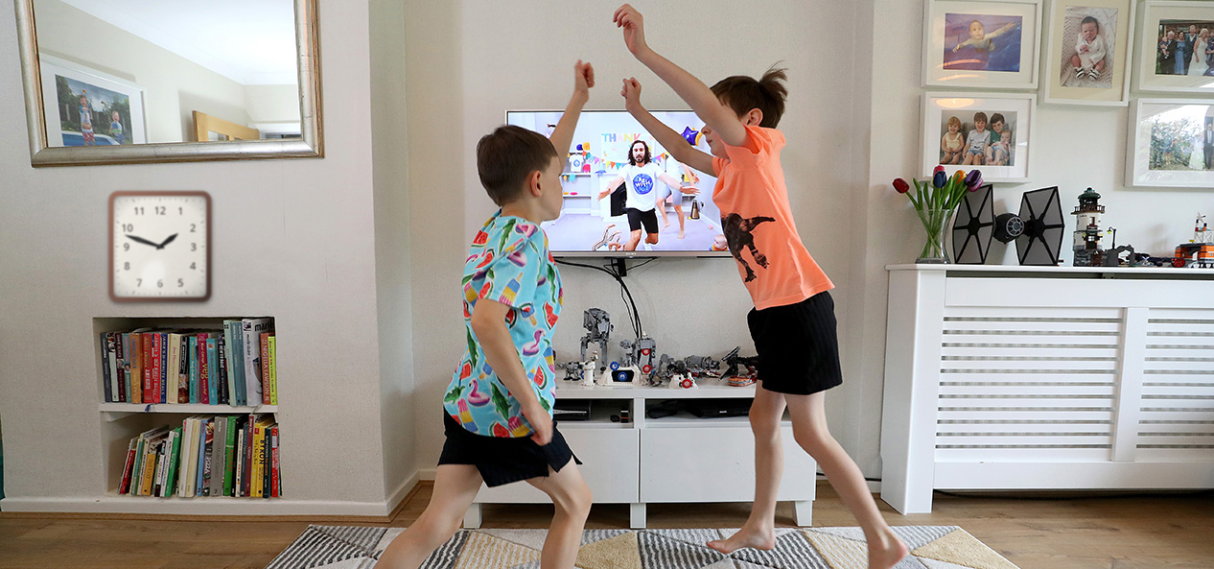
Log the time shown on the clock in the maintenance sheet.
1:48
